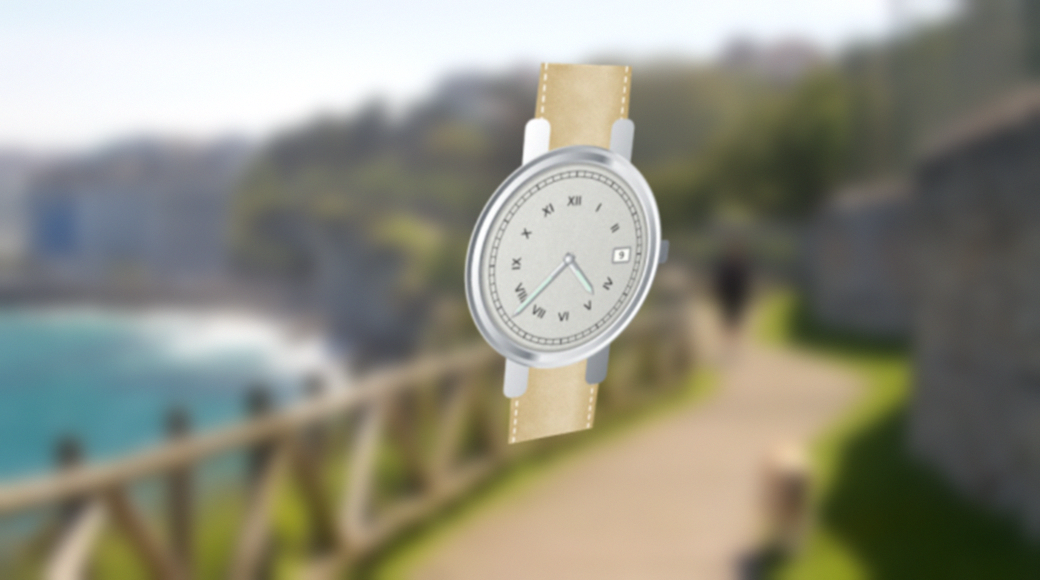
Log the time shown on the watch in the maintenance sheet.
4:38
